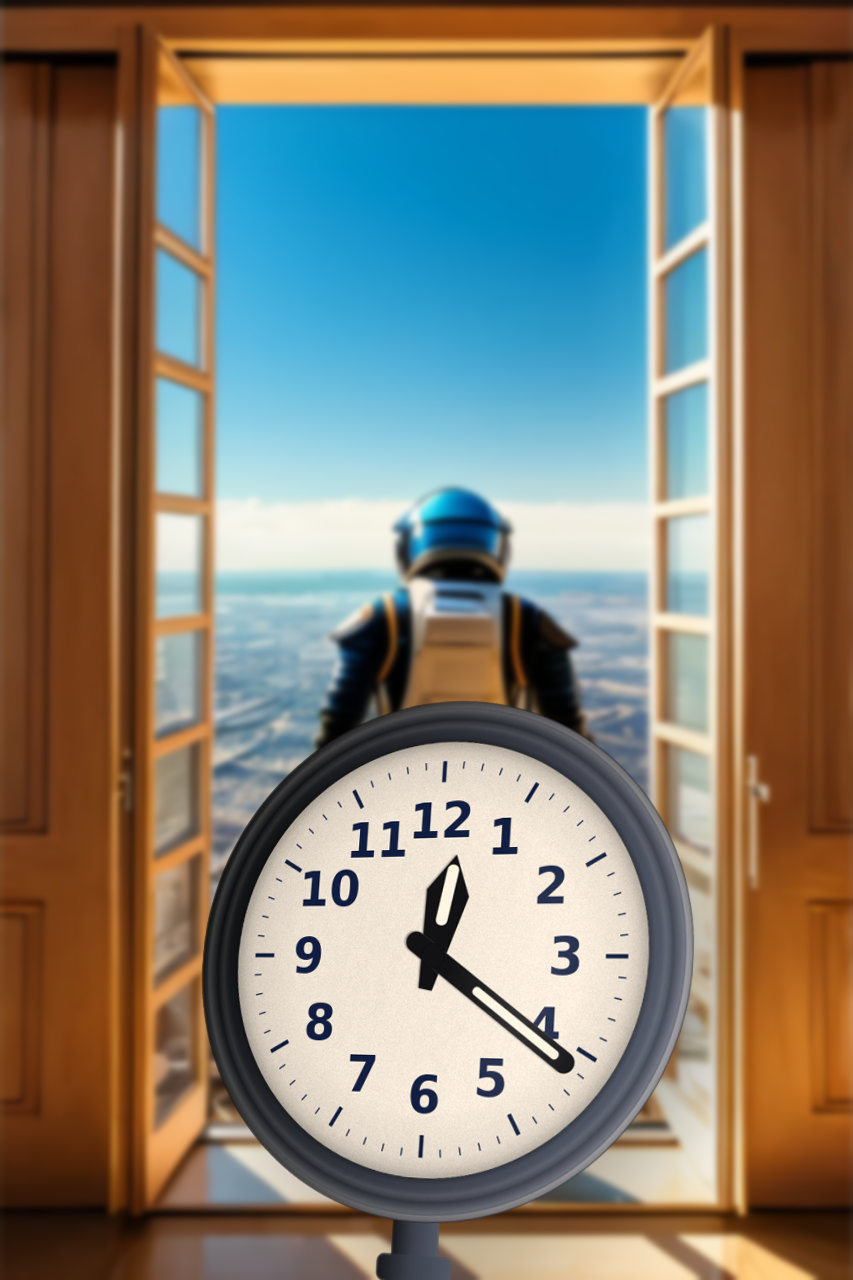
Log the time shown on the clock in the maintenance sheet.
12:21
